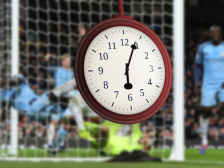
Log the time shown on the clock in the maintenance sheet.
6:04
